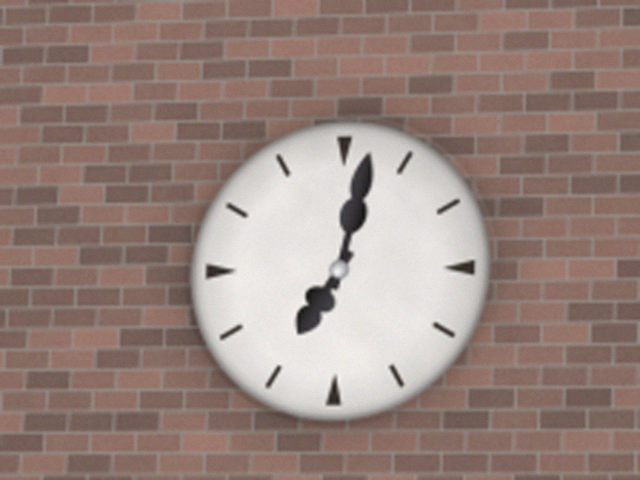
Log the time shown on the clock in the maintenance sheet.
7:02
